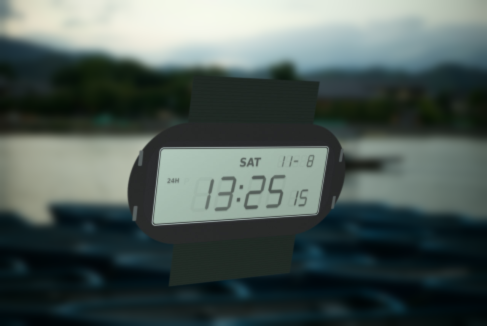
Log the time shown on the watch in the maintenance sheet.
13:25:15
